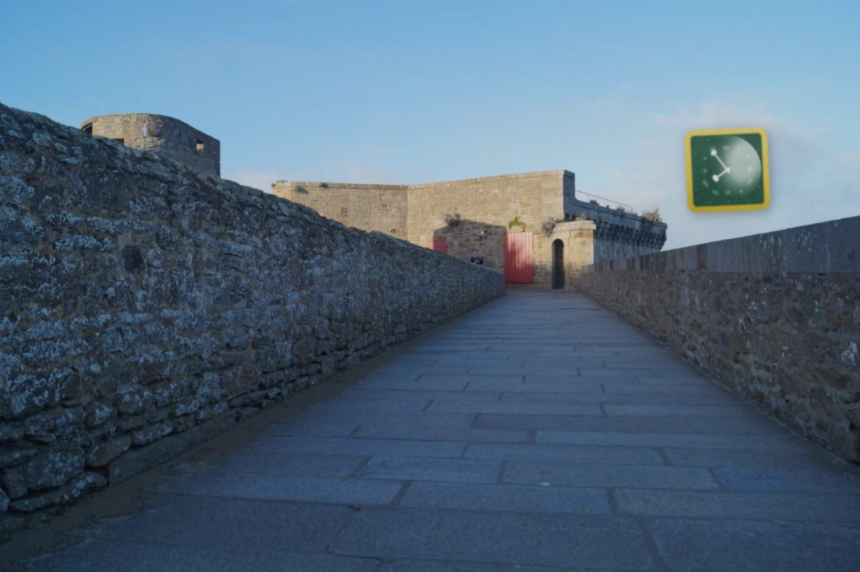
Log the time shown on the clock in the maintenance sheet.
7:54
